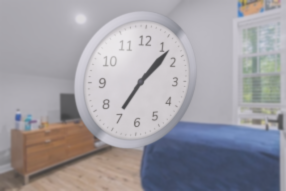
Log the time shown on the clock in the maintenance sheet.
7:07
